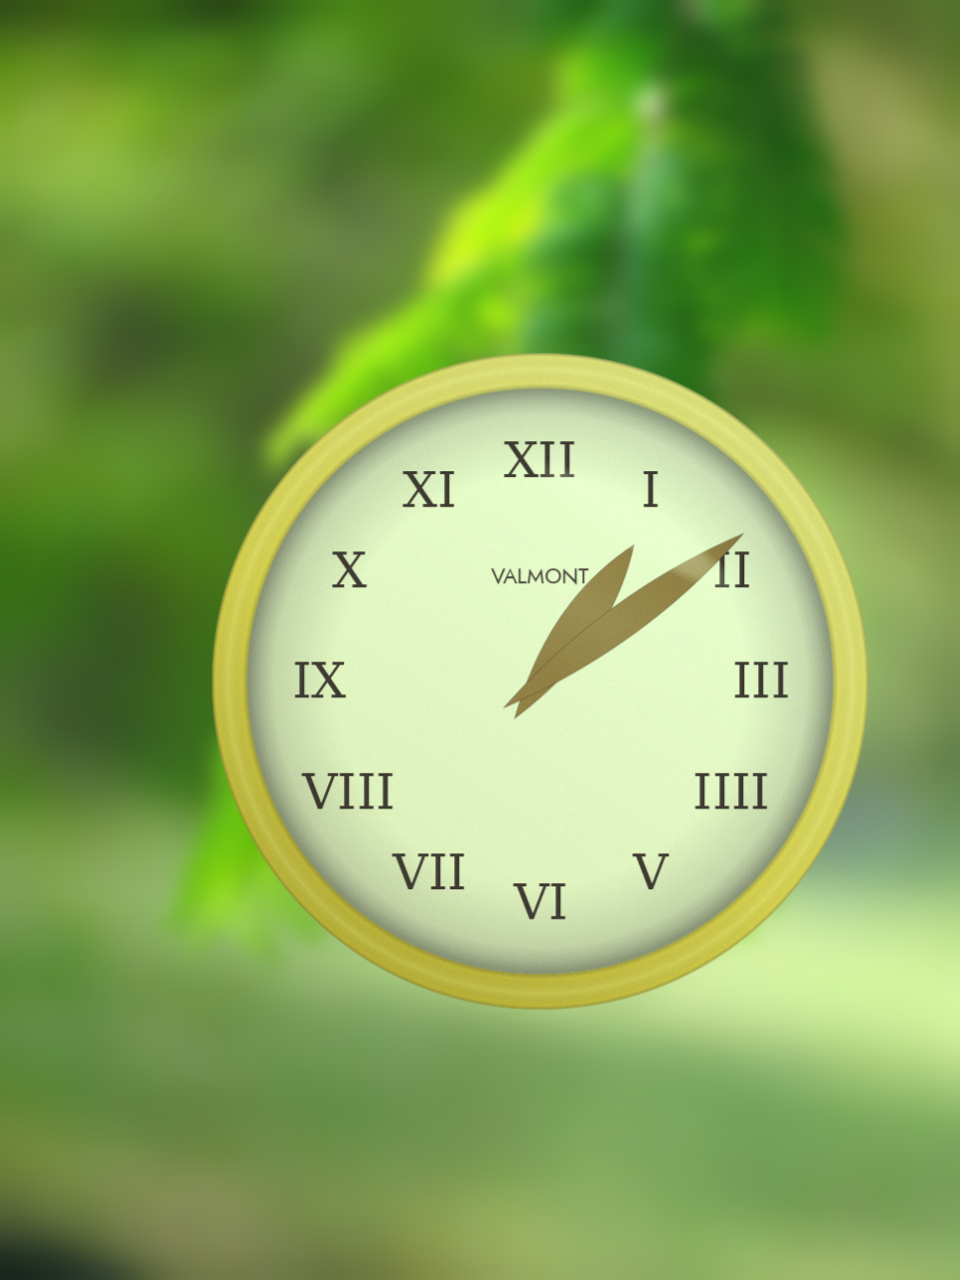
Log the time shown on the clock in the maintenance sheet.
1:09
